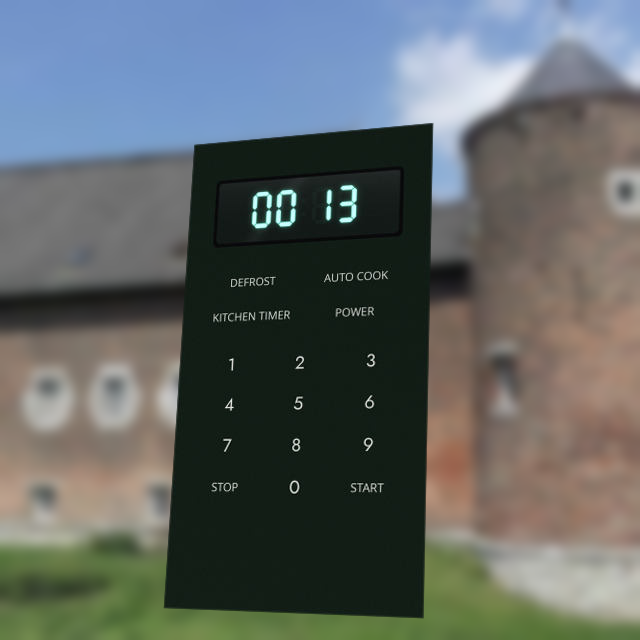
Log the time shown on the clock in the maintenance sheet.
0:13
